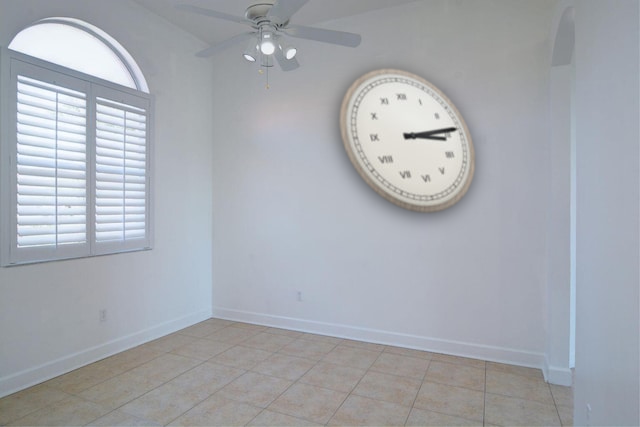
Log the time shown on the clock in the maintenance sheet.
3:14
